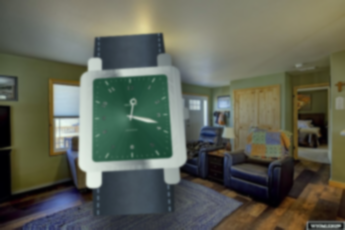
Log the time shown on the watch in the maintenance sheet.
12:18
